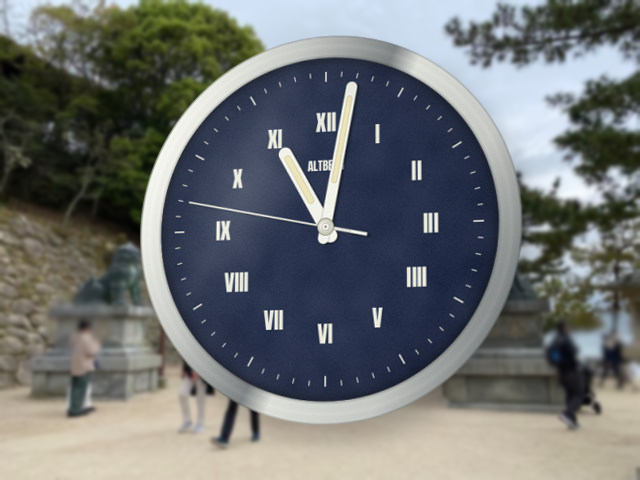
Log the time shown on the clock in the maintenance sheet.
11:01:47
